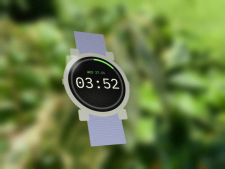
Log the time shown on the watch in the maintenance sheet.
3:52
